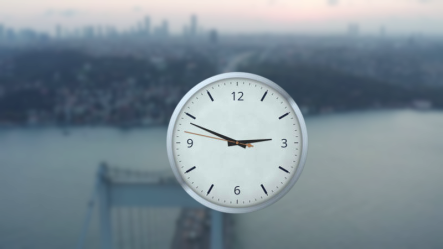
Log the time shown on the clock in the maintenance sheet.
2:48:47
